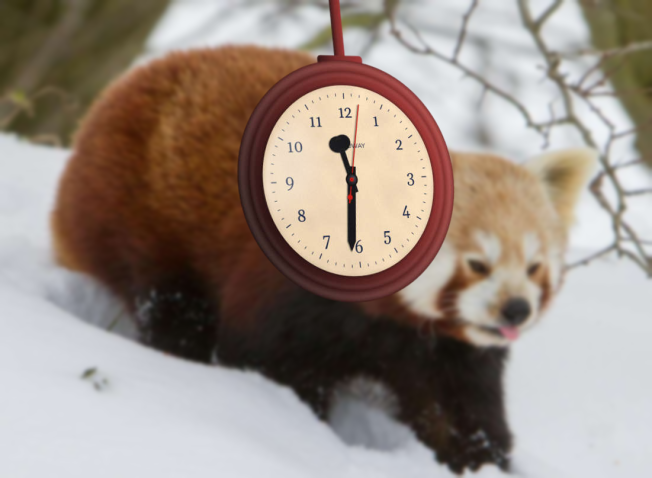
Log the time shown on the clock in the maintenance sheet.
11:31:02
